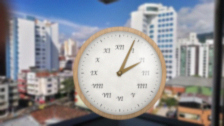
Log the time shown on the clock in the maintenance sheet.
2:04
